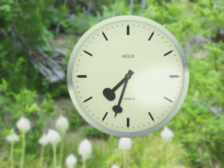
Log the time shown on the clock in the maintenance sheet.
7:33
